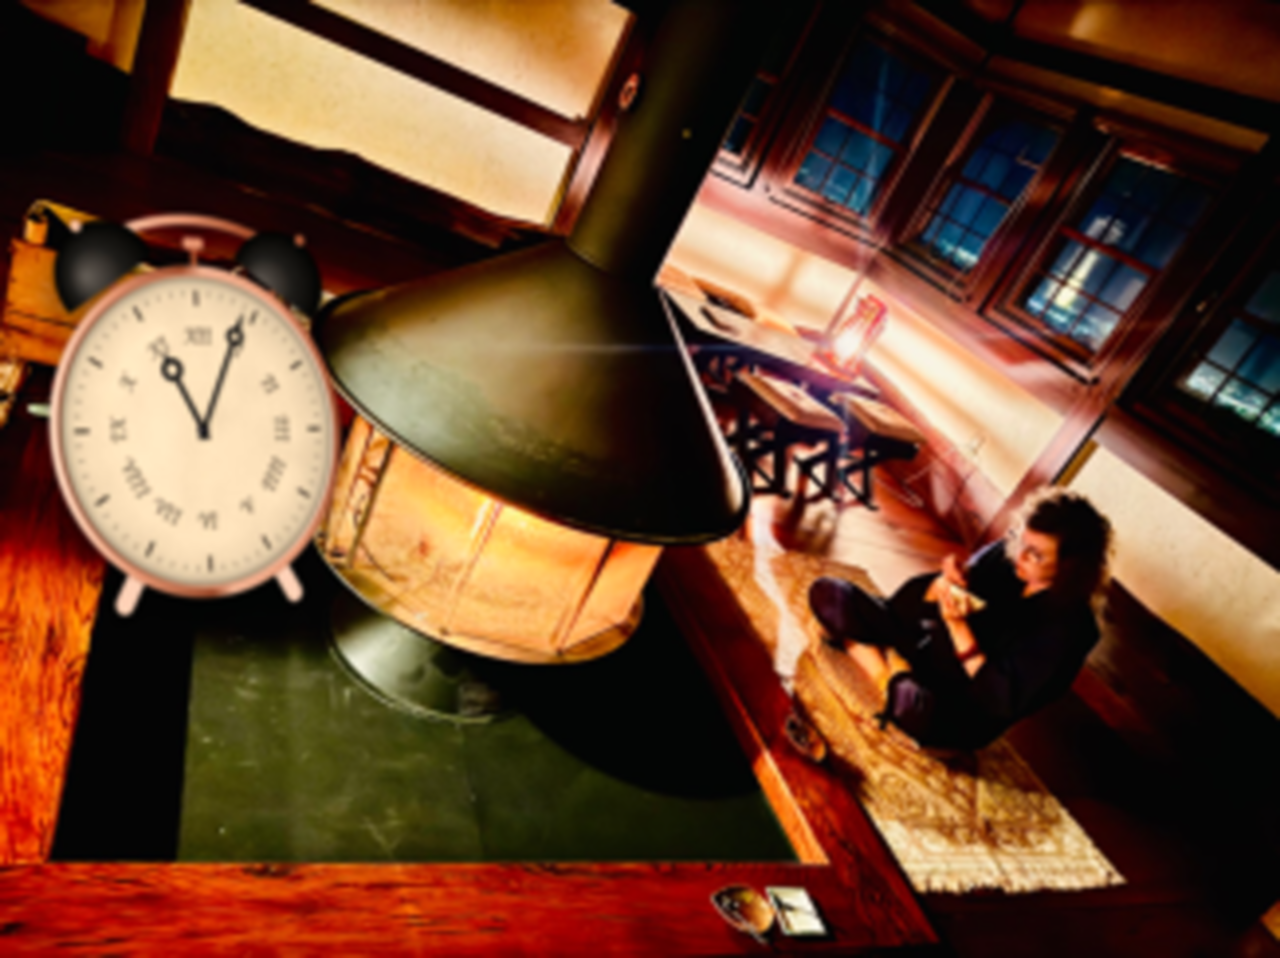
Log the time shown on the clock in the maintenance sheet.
11:04
